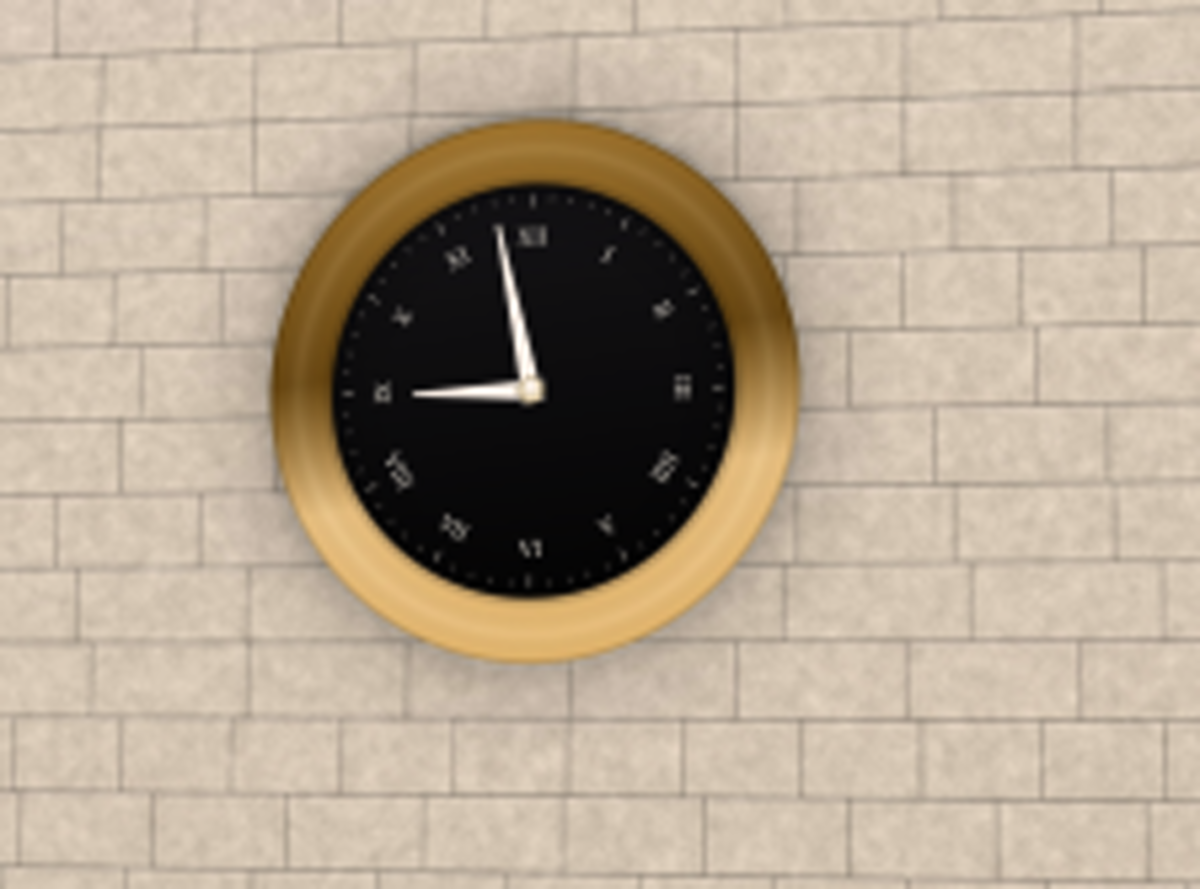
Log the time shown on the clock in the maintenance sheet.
8:58
